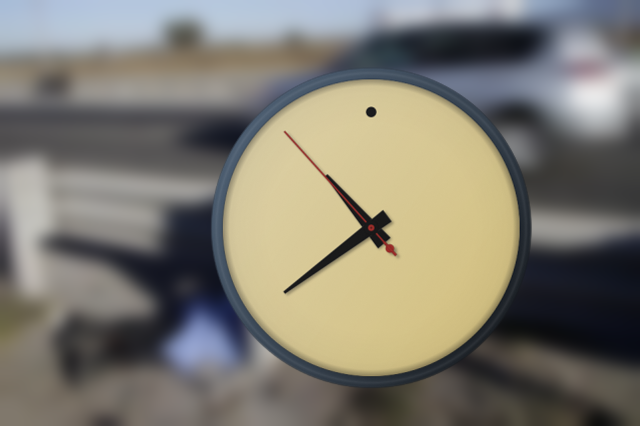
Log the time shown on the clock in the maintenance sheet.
10:38:53
